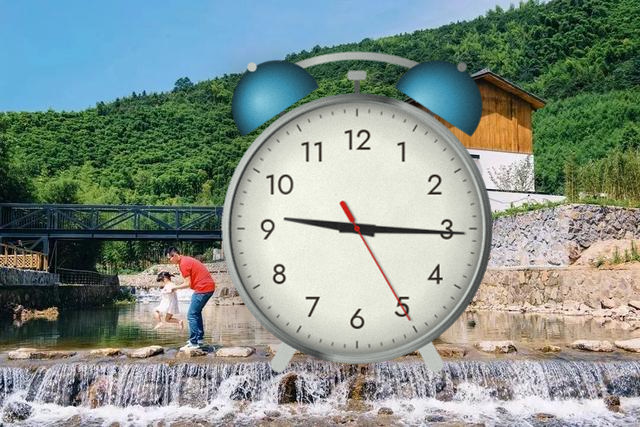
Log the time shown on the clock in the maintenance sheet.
9:15:25
